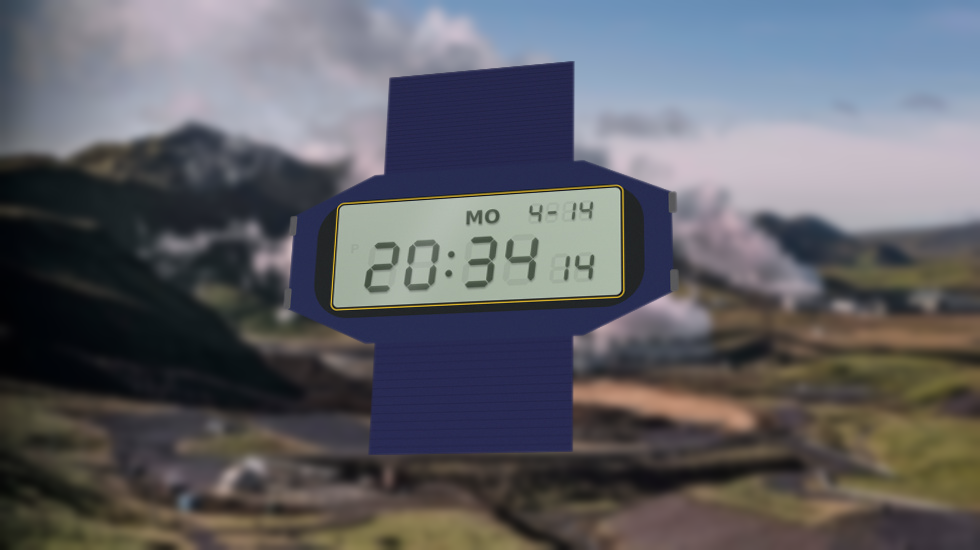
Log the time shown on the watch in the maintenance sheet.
20:34:14
